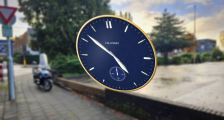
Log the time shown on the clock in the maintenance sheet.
4:52
